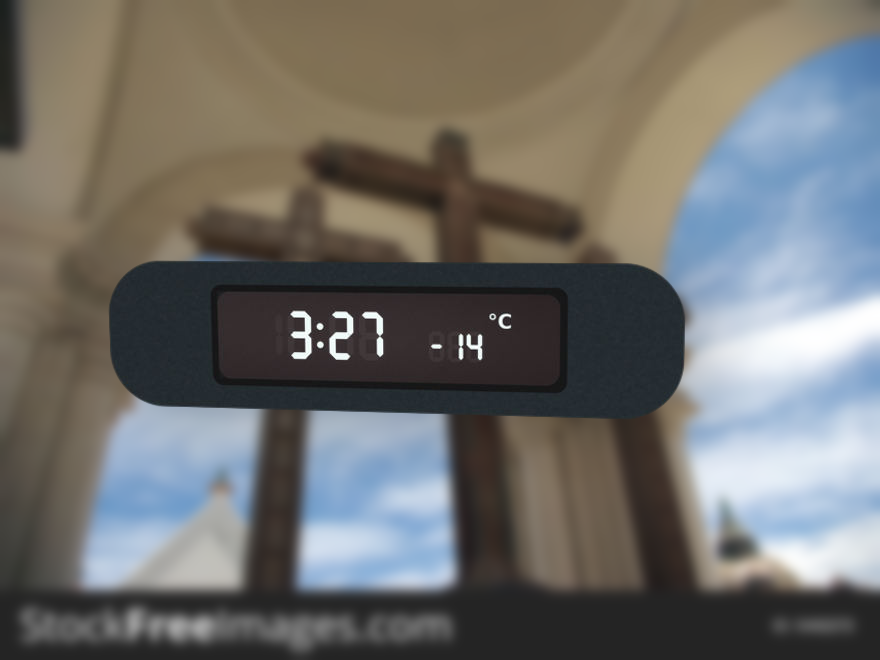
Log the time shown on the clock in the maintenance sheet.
3:27
